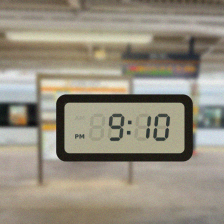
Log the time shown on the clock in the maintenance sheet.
9:10
